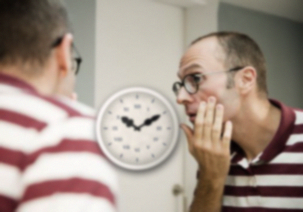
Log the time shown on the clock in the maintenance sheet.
10:10
